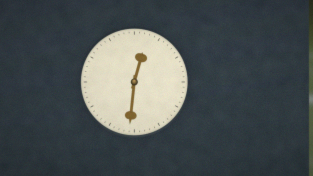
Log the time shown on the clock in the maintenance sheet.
12:31
